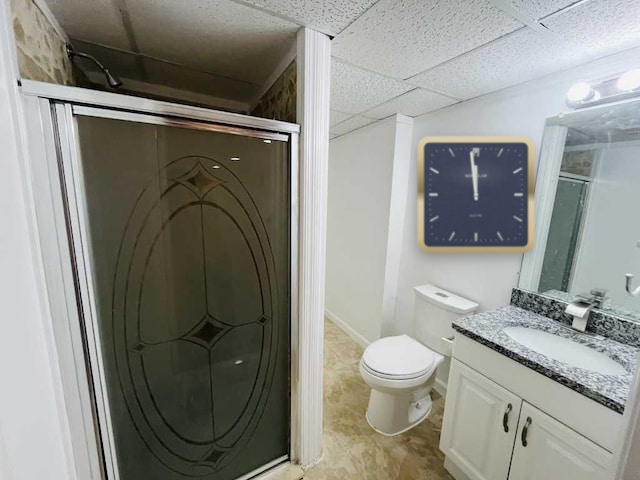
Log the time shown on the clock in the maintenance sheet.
11:59
